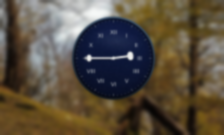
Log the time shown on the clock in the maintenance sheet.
2:45
